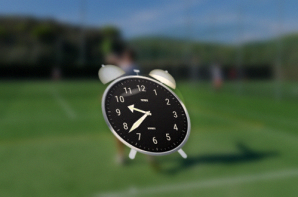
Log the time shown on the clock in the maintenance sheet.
9:38
